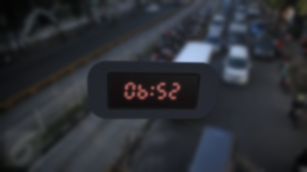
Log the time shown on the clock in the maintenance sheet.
6:52
